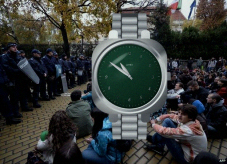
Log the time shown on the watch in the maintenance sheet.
10:51
